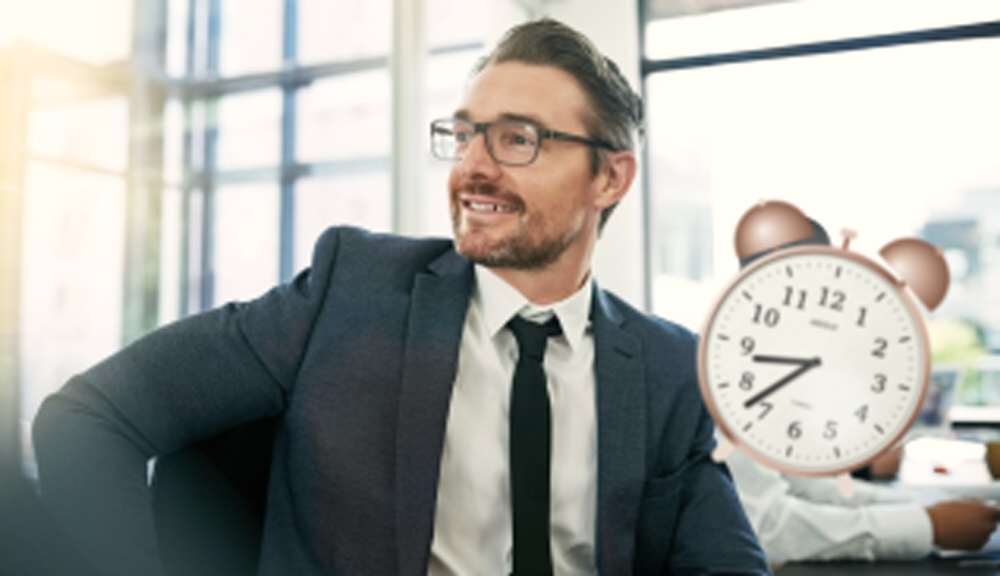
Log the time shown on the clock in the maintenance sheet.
8:37
